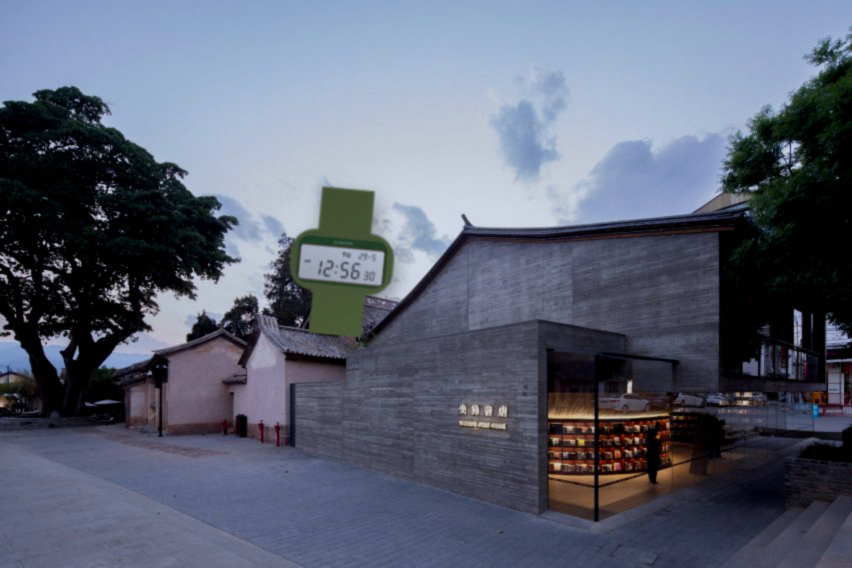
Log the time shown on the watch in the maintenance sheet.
12:56
